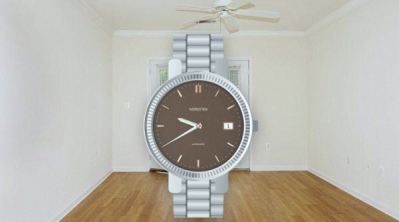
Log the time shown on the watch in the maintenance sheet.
9:40
